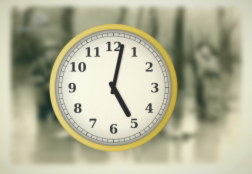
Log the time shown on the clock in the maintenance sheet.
5:02
